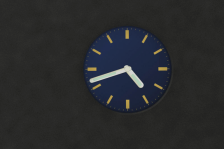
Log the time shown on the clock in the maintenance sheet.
4:42
